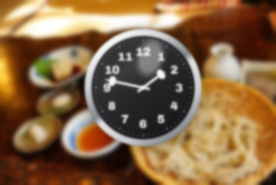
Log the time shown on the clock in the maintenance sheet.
1:47
